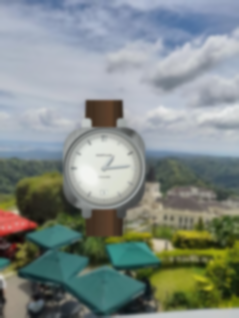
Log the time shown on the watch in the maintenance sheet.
1:14
